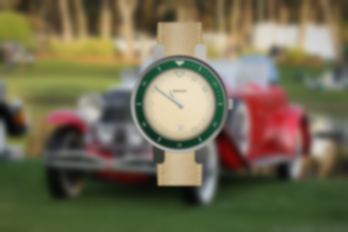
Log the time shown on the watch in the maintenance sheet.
10:51
